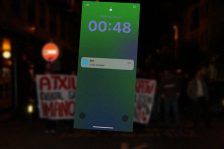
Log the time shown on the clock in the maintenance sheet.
0:48
